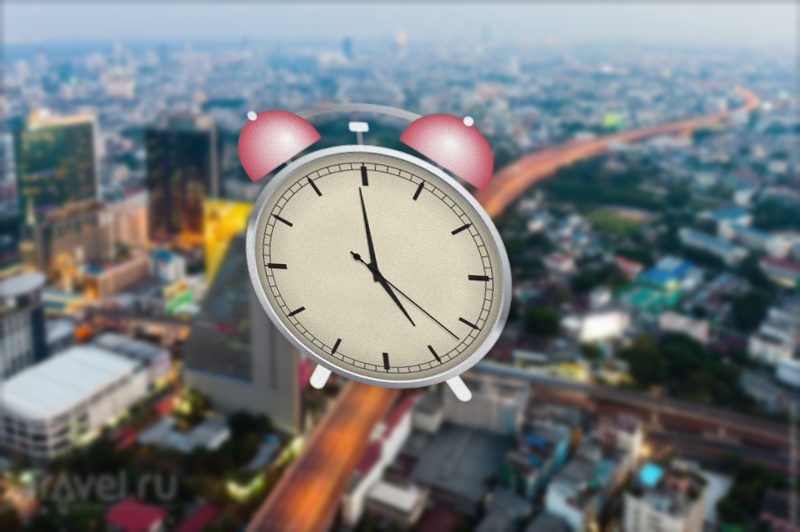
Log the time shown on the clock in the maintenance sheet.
4:59:22
